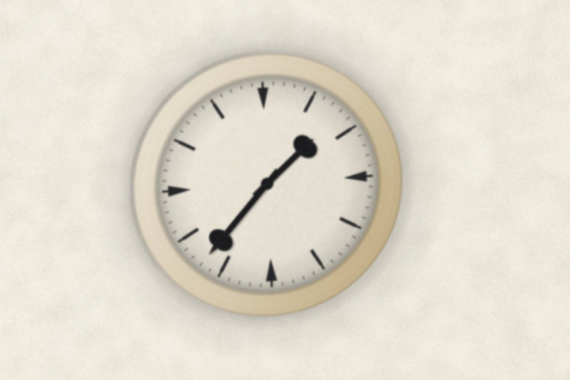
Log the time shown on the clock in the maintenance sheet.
1:37
